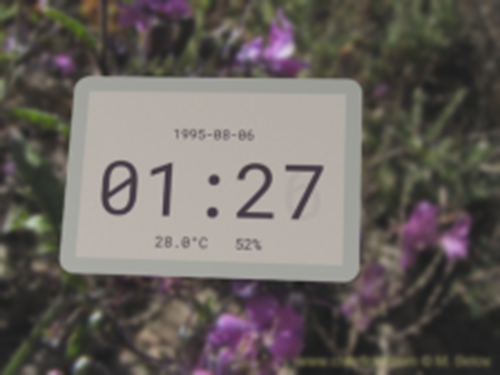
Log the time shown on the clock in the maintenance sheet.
1:27
